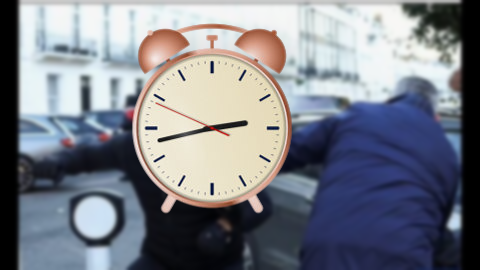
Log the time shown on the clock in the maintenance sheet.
2:42:49
